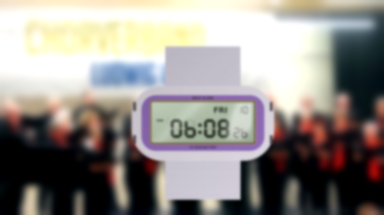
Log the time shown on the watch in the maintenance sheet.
6:08
